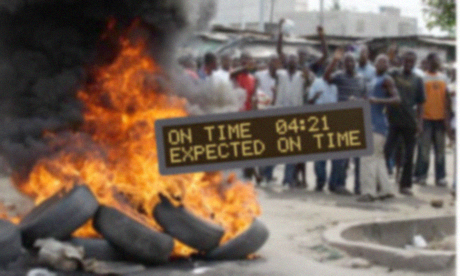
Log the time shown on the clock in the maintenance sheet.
4:21
